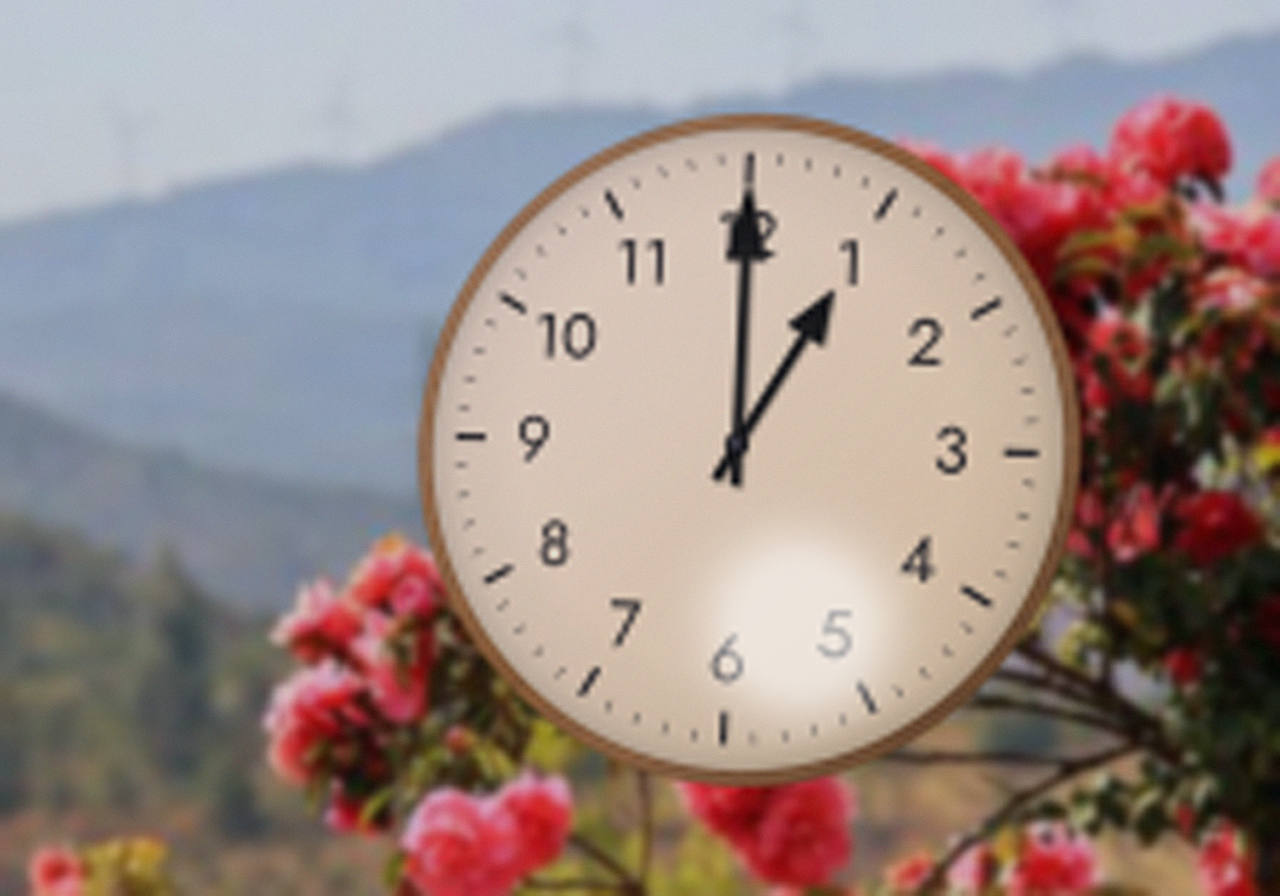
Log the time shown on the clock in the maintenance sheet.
1:00
